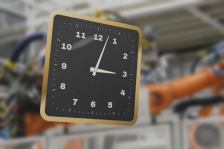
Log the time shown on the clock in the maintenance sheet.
3:03
